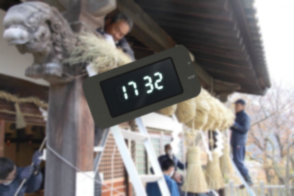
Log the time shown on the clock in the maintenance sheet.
17:32
